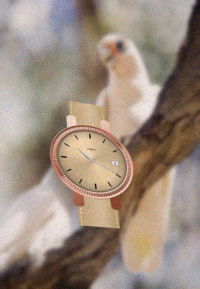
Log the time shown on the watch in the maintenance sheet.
10:19
